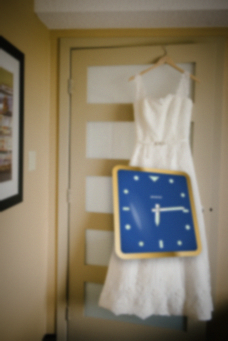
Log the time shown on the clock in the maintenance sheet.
6:14
